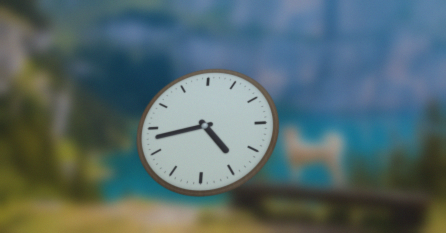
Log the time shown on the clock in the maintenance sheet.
4:43
